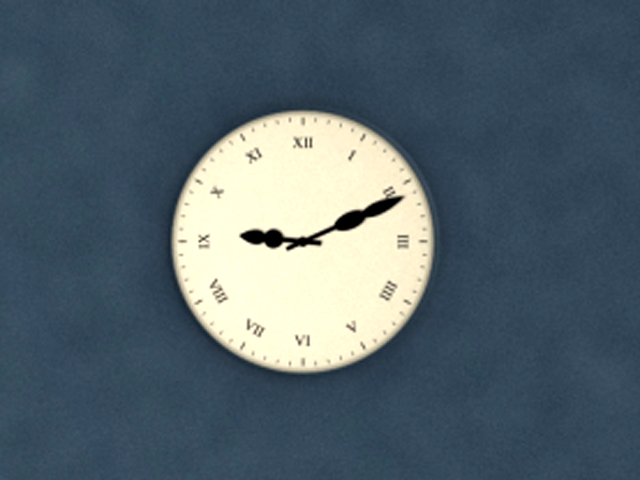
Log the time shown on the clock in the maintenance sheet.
9:11
